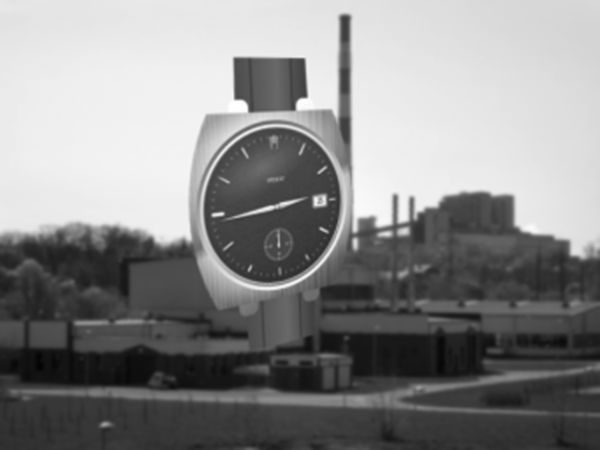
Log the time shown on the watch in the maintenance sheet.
2:44
